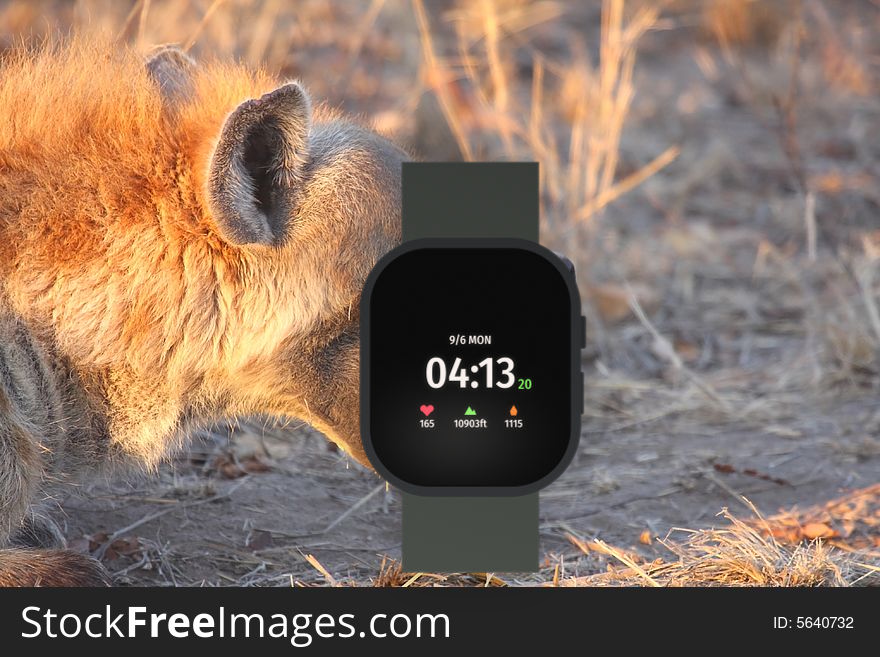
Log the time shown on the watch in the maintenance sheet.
4:13:20
